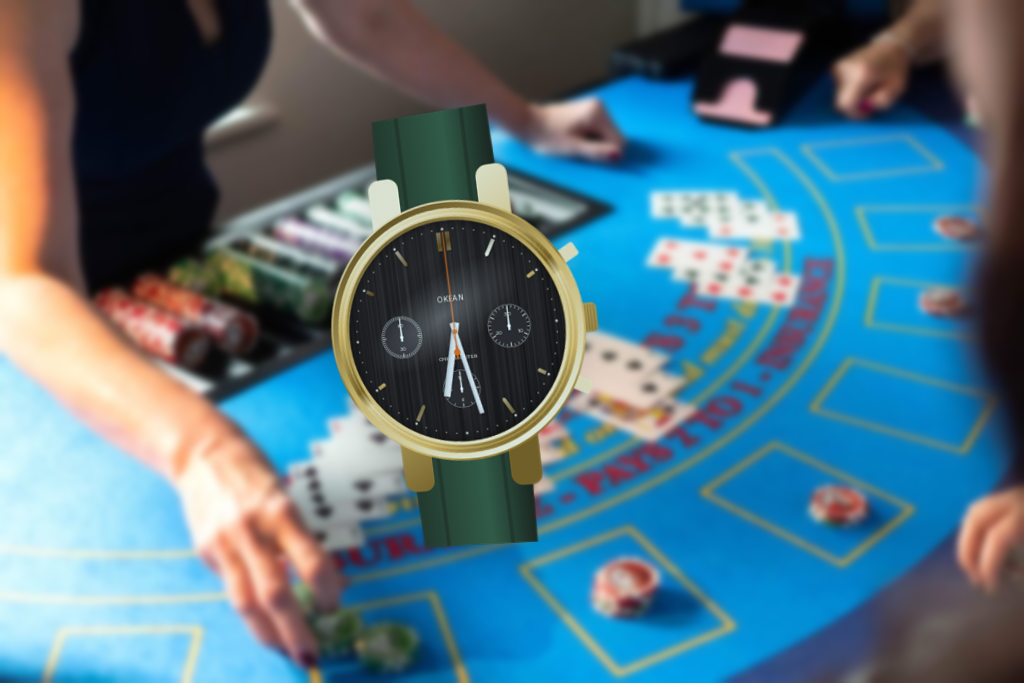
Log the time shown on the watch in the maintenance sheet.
6:28
